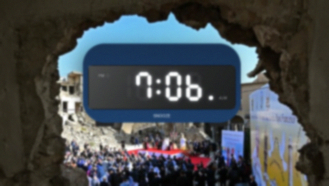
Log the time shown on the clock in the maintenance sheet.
7:06
